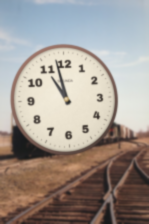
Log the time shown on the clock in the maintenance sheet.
10:58
